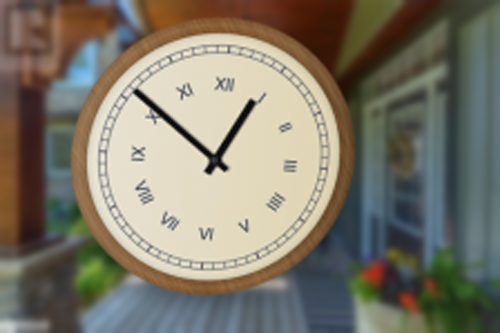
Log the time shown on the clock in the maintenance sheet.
12:51
